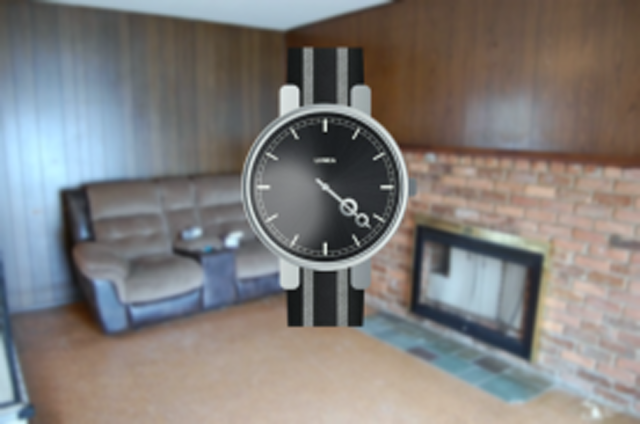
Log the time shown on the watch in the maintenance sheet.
4:22
